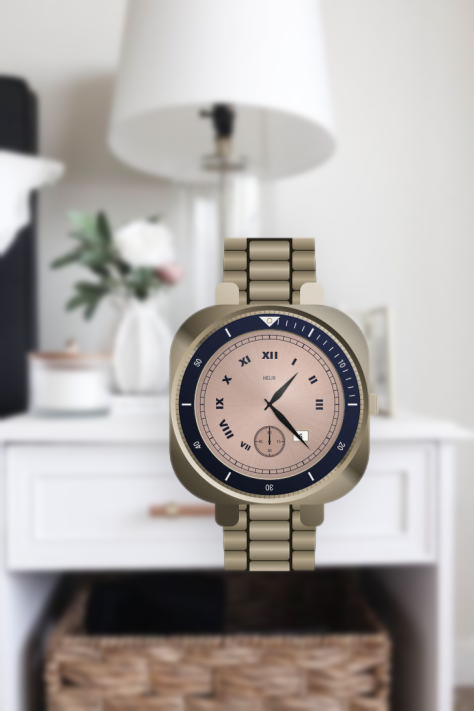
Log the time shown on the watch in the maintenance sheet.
1:23
